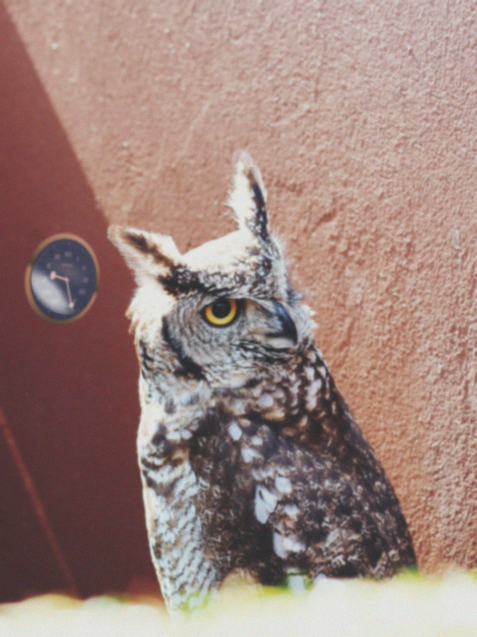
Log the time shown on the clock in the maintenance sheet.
9:27
